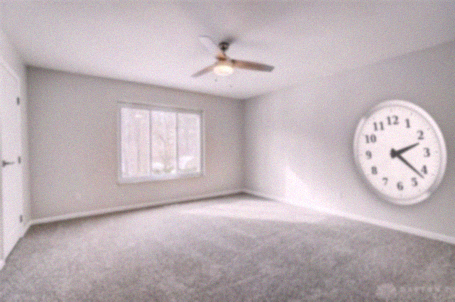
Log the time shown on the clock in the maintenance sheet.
2:22
